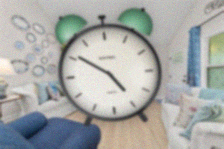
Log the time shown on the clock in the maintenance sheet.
4:51
